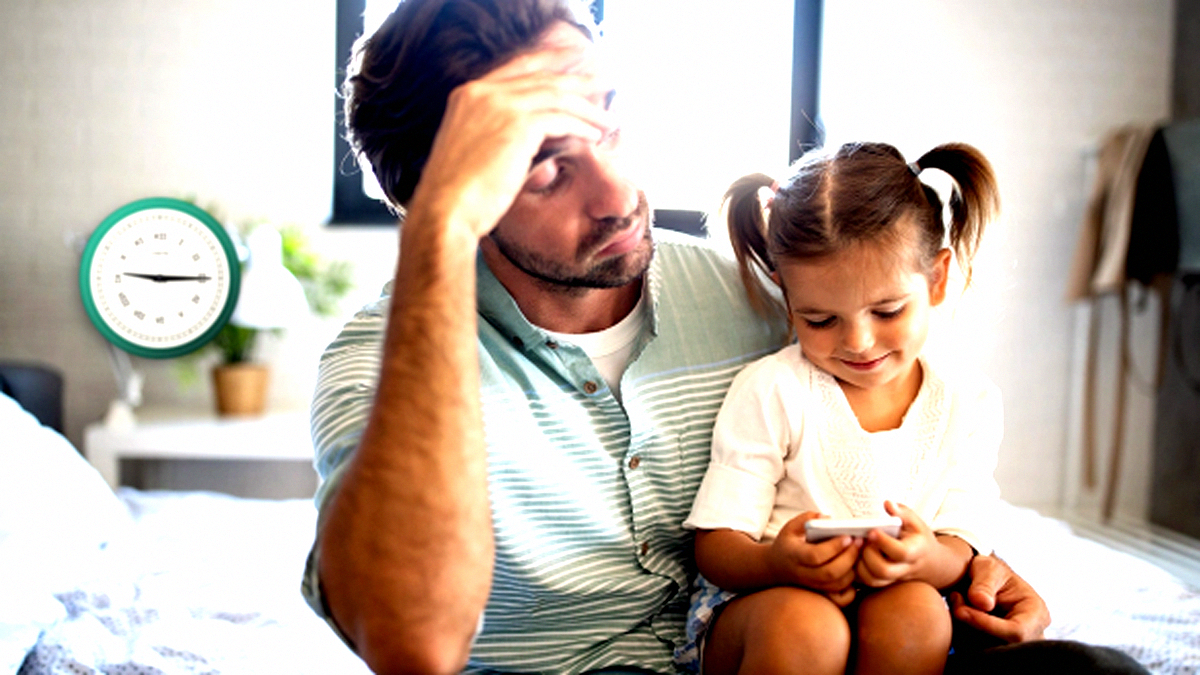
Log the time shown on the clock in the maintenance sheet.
9:15
